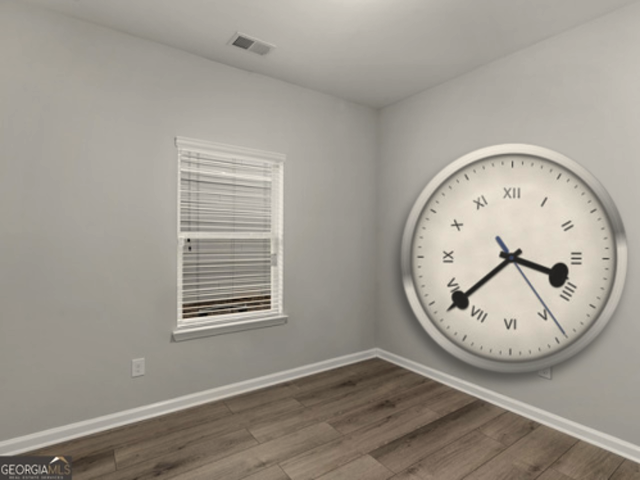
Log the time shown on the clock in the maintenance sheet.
3:38:24
